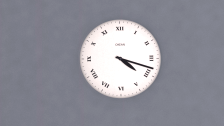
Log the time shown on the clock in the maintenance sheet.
4:18
